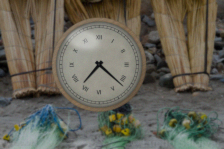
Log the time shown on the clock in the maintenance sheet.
7:22
